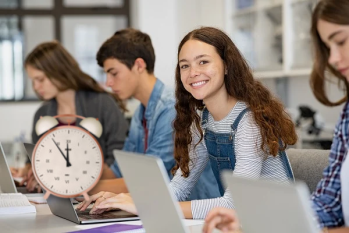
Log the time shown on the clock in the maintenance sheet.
11:54
